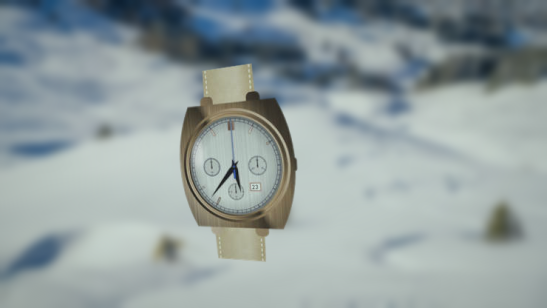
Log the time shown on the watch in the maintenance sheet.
5:37
